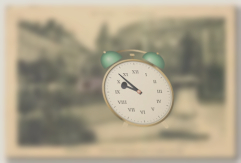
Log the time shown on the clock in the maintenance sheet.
9:53
